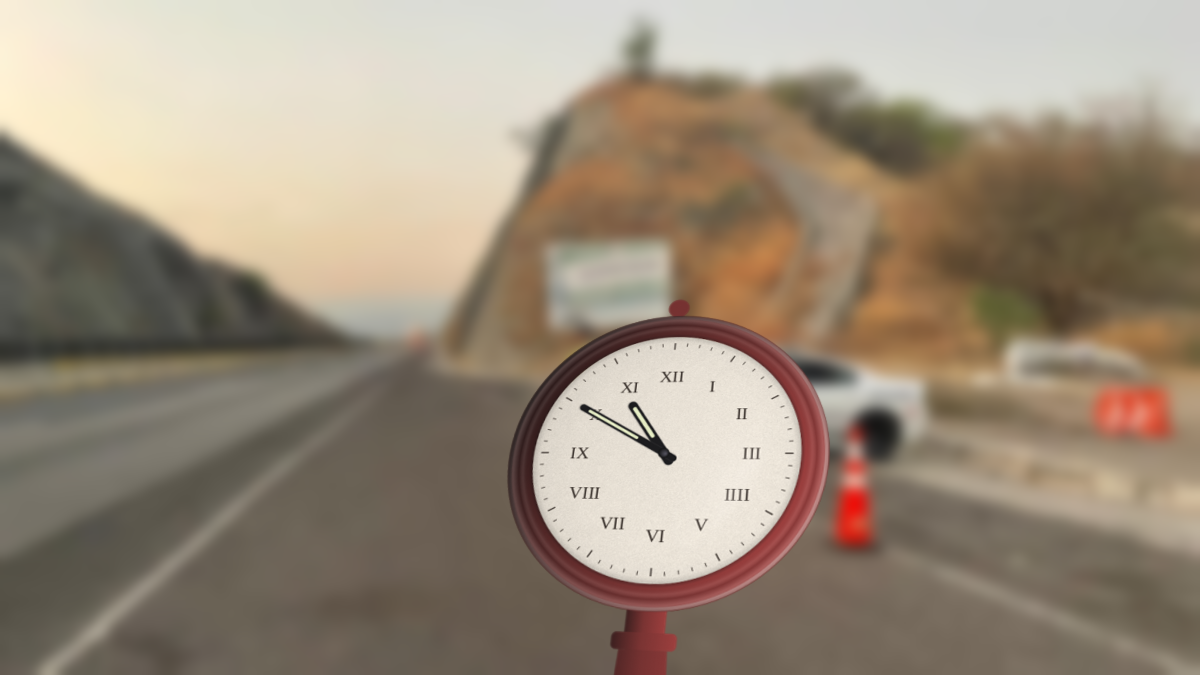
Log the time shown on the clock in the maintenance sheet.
10:50
